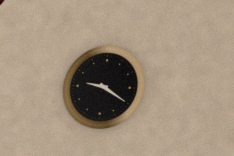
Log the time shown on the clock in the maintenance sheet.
9:20
